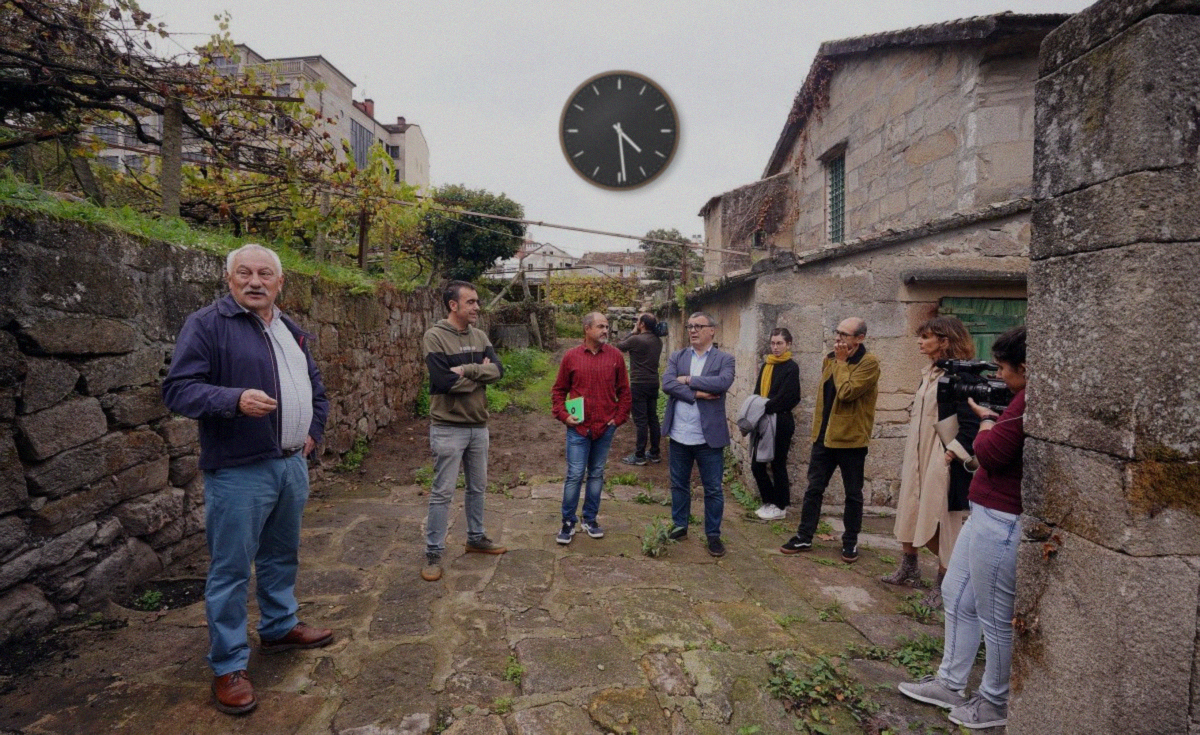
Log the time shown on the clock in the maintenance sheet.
4:29
